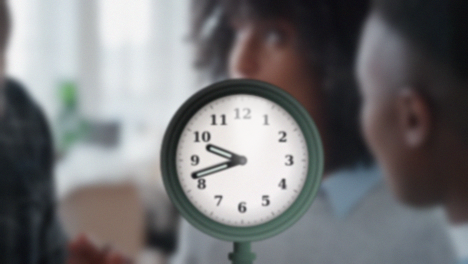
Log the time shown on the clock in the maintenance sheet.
9:42
